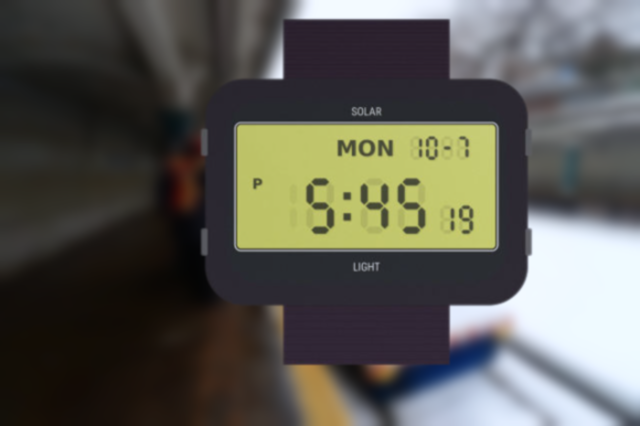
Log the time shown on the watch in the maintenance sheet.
5:45:19
